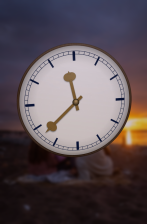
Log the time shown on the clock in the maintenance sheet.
11:38
